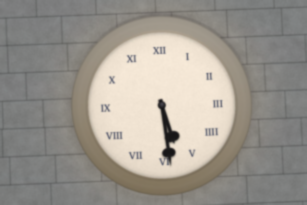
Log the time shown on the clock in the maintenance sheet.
5:29
